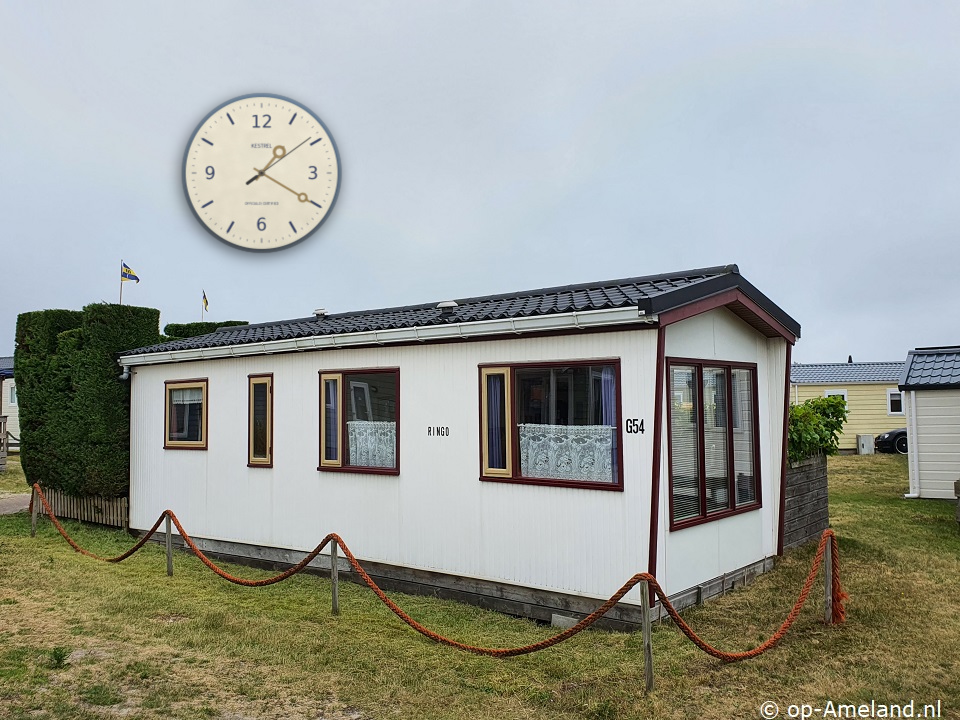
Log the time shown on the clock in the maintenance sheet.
1:20:09
